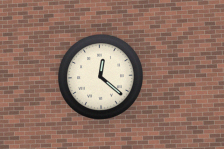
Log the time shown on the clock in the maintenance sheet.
12:22
